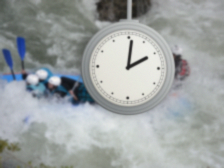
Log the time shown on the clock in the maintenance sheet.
2:01
